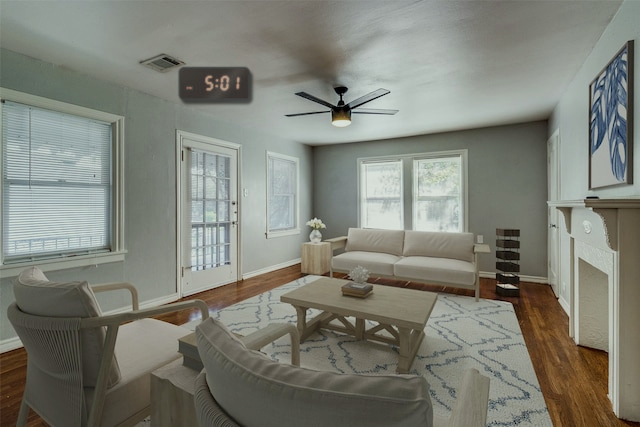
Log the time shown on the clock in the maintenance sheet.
5:01
